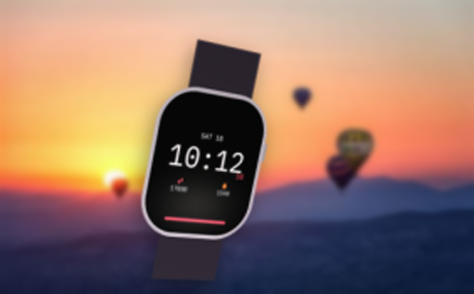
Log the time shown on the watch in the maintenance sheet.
10:12
